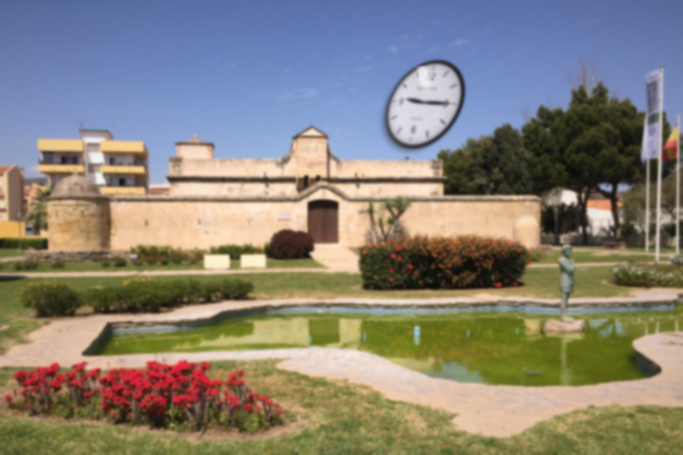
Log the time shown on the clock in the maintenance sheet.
9:15
